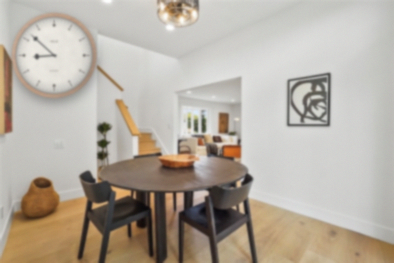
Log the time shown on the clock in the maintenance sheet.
8:52
